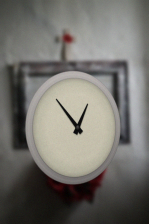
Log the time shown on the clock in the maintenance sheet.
12:53
